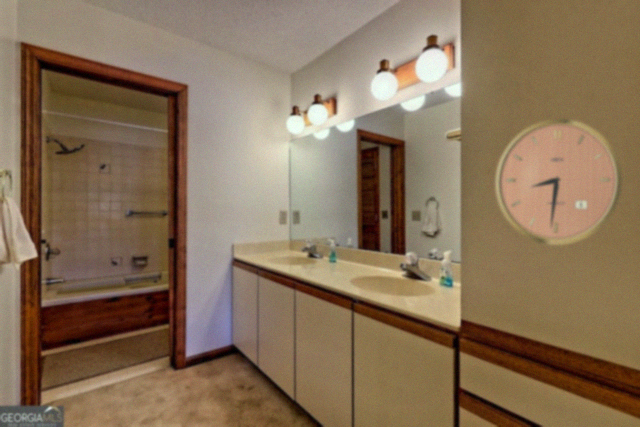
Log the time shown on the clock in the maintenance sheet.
8:31
